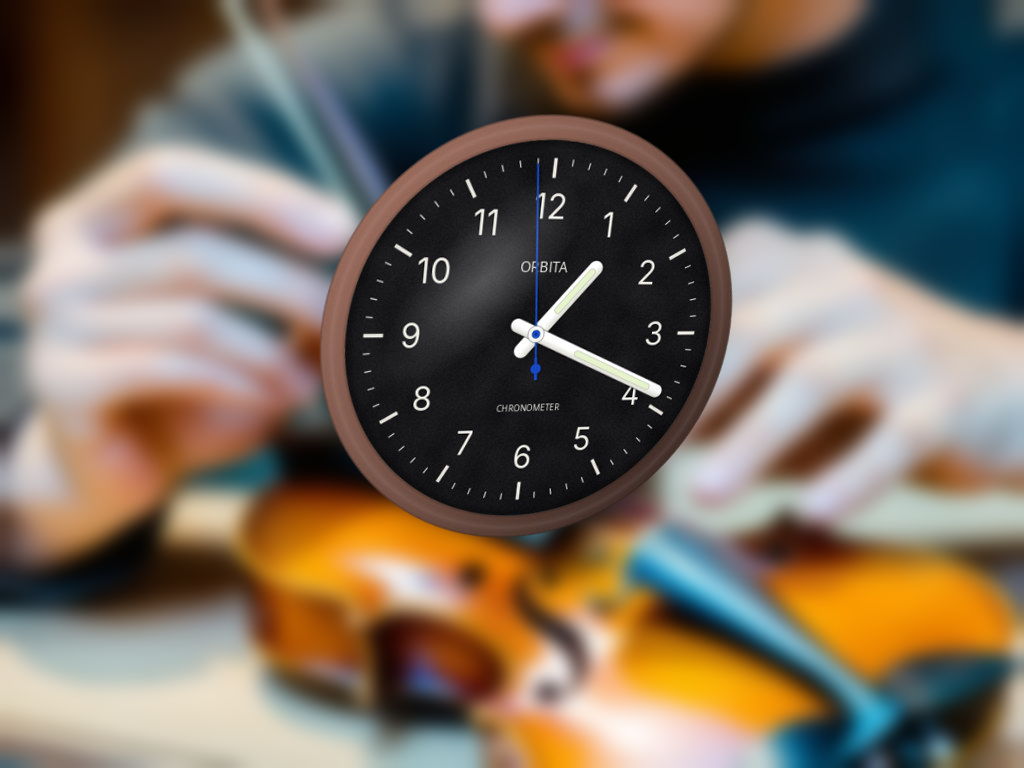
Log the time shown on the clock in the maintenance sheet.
1:18:59
